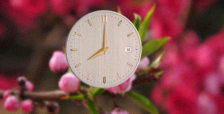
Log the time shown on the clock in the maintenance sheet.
8:00
